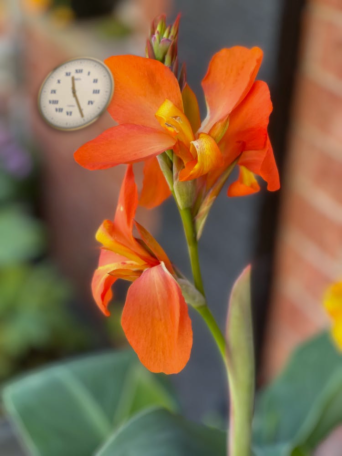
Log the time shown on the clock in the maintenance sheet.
11:25
